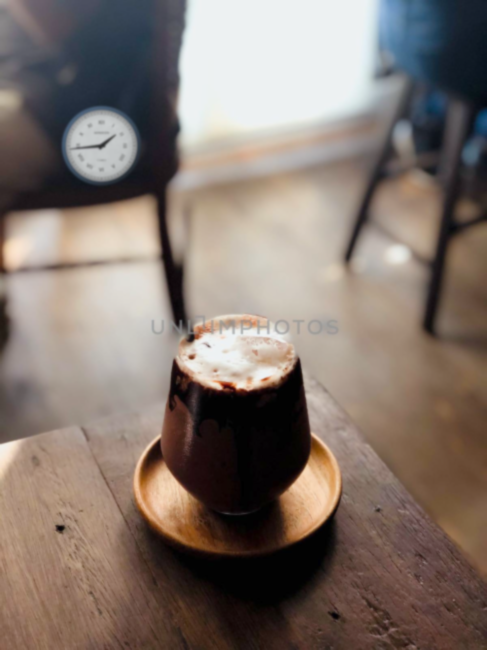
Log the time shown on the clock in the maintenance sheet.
1:44
